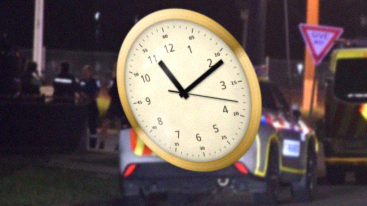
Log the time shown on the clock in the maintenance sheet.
11:11:18
